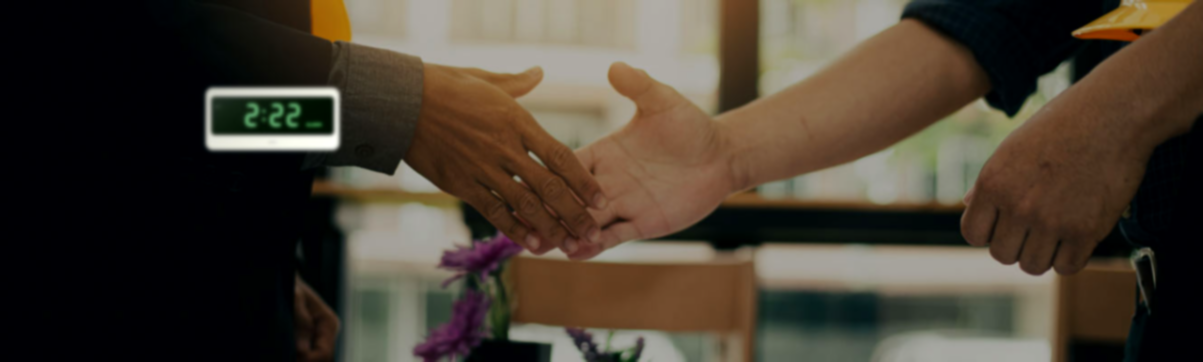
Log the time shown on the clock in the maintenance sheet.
2:22
